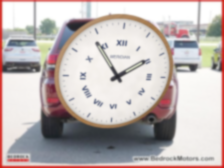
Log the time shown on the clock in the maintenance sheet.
1:54
